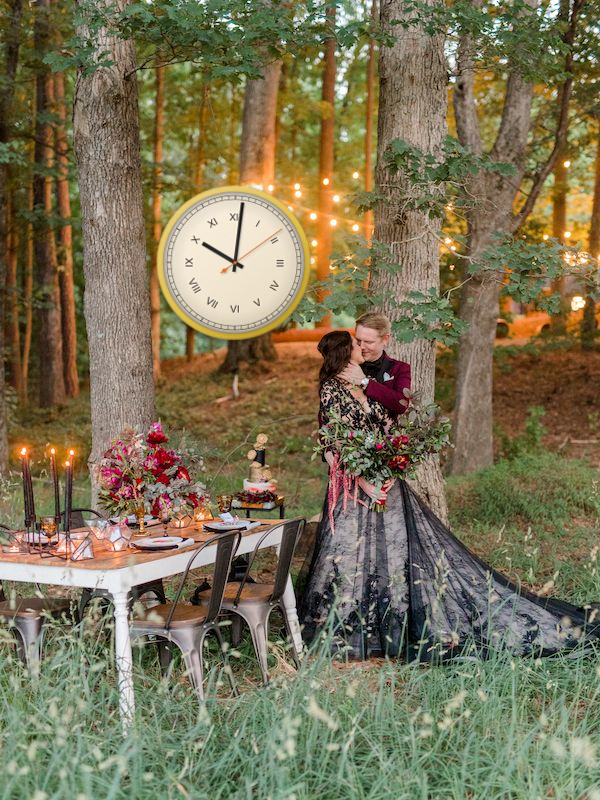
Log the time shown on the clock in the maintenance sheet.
10:01:09
